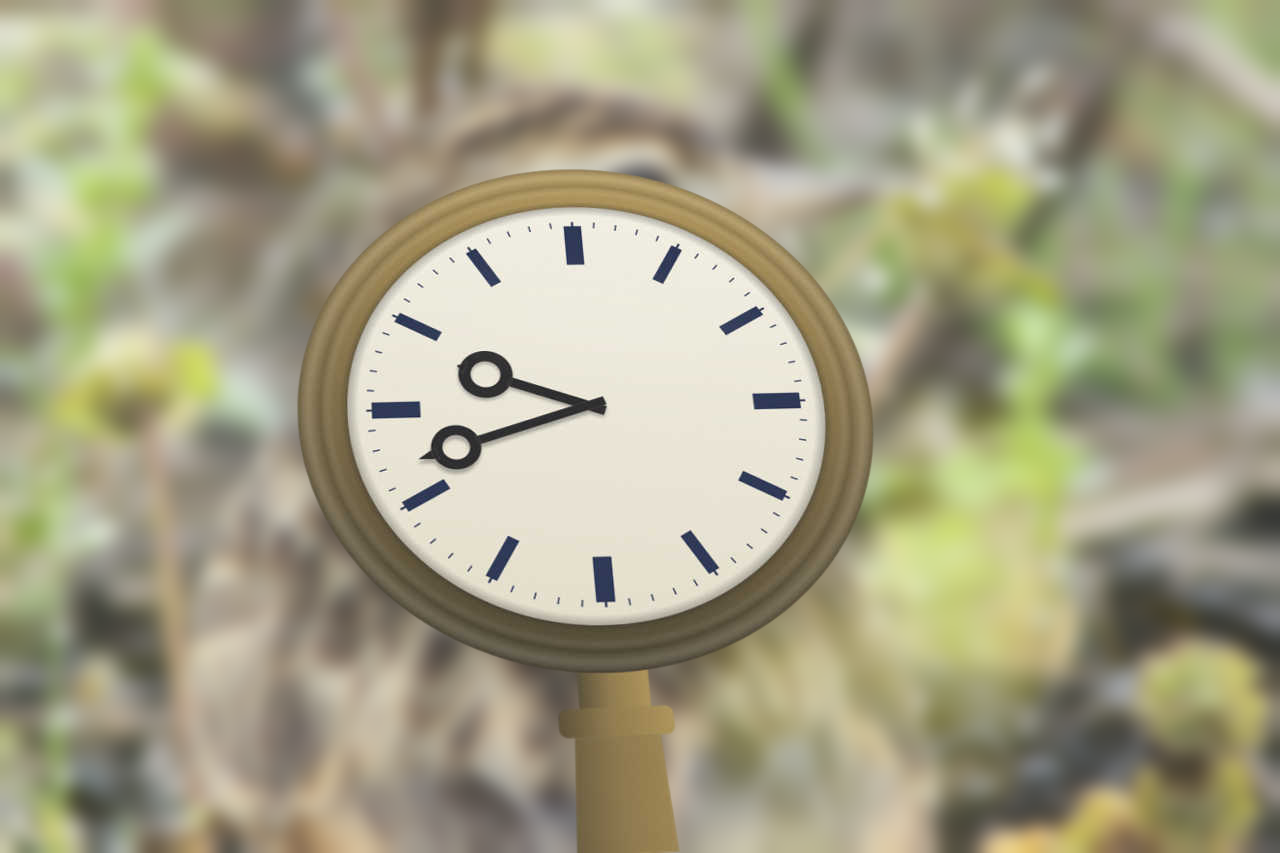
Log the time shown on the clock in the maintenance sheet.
9:42
